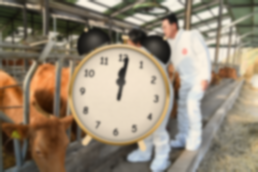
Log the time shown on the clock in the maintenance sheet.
12:01
